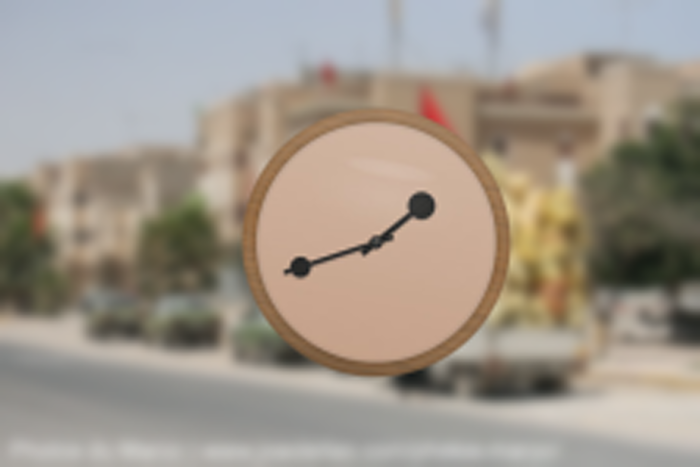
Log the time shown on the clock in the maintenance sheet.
1:42
